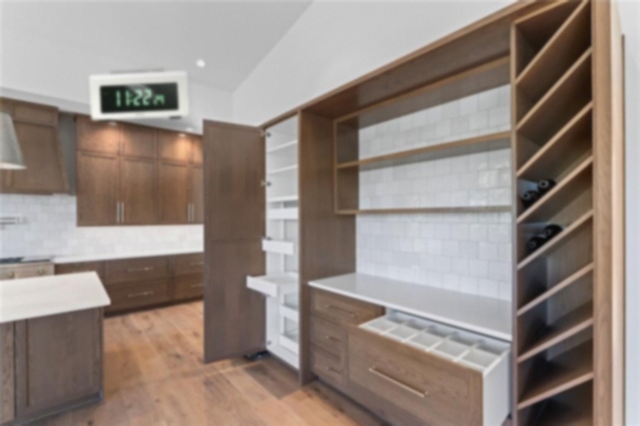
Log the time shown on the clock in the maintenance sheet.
11:22
